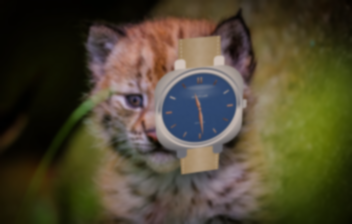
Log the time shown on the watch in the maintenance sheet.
11:29
